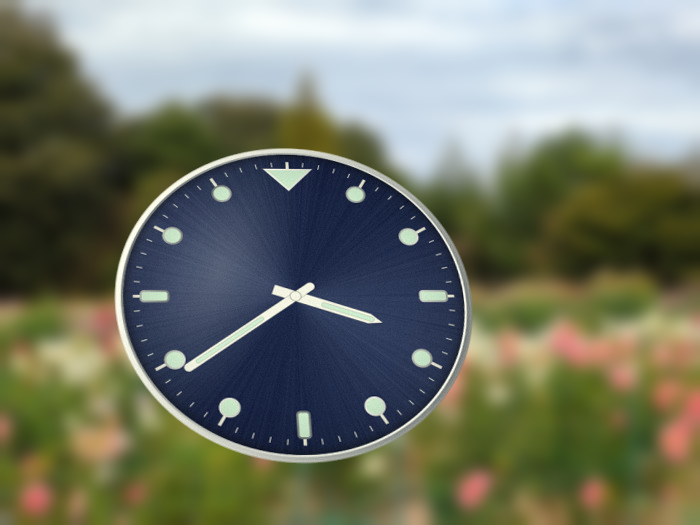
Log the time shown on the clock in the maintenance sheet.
3:39
